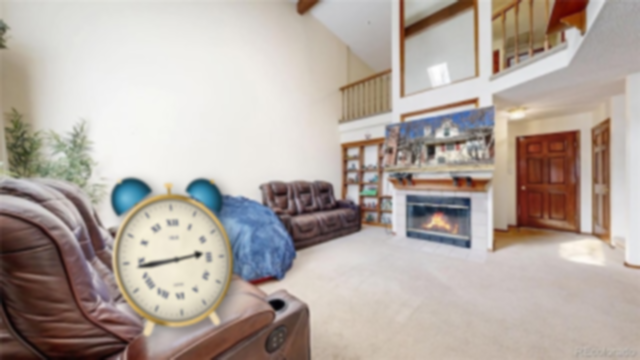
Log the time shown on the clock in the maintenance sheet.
2:44
